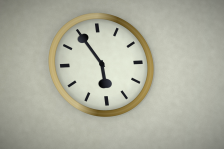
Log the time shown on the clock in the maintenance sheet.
5:55
